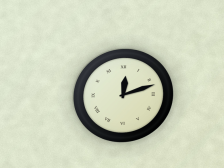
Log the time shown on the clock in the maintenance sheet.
12:12
